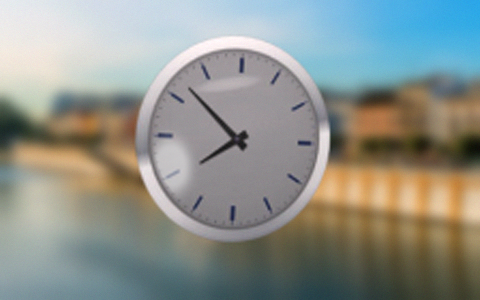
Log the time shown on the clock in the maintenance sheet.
7:52
